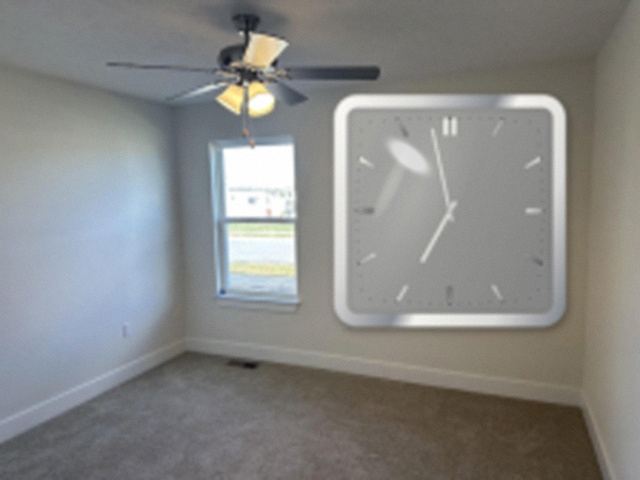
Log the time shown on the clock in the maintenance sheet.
6:58
